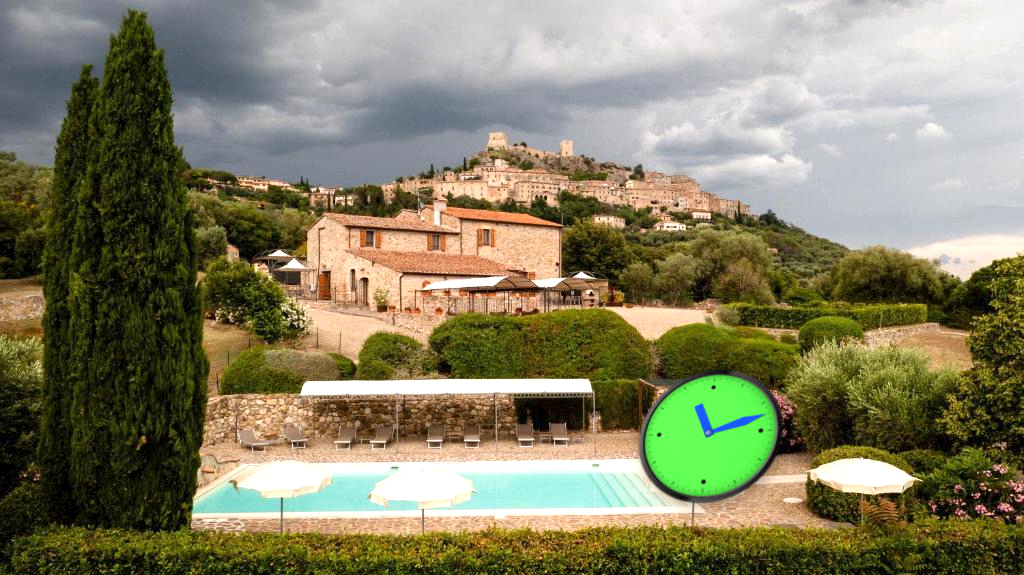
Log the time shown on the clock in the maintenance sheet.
11:12
